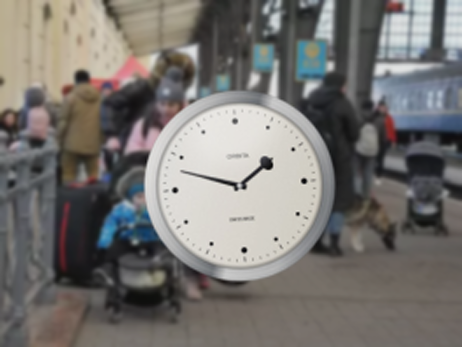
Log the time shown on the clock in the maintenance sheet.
1:48
